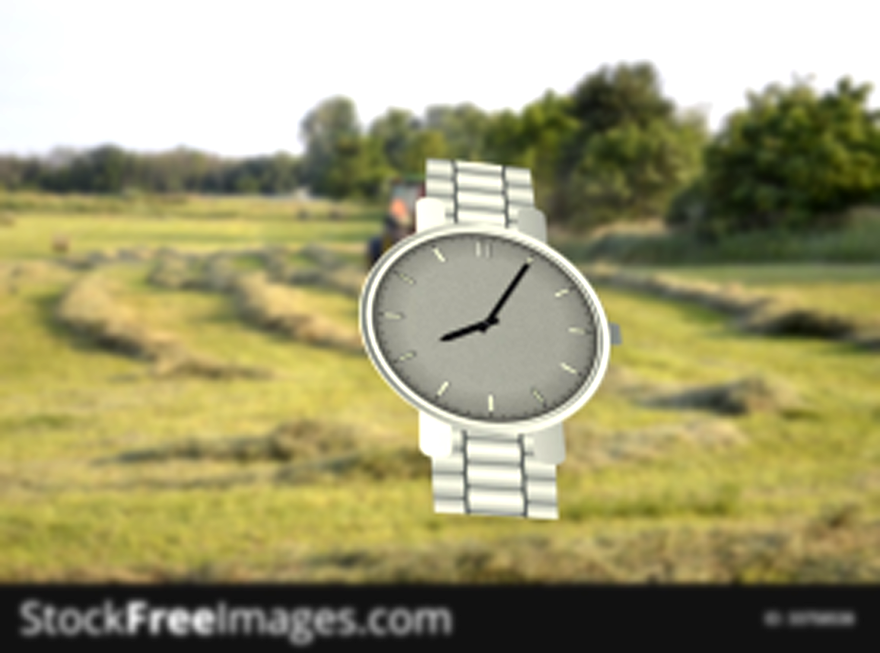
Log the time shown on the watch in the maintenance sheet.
8:05
